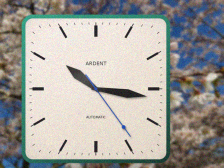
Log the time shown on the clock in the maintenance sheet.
10:16:24
